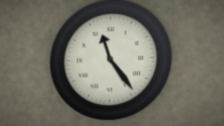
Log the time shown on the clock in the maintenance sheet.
11:24
